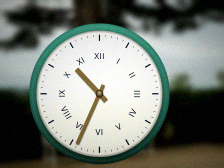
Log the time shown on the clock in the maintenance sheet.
10:34
